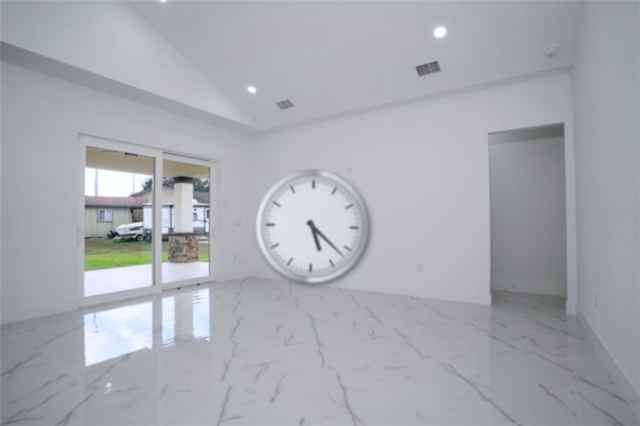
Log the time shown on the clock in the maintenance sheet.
5:22
